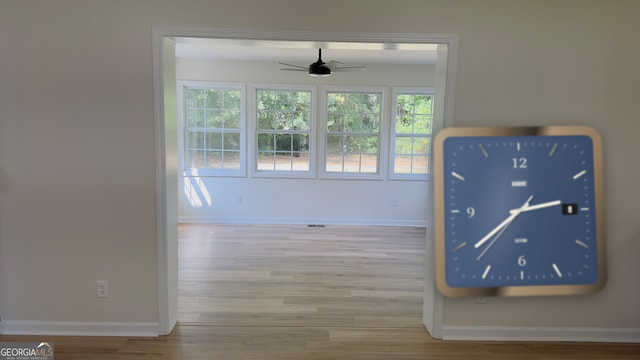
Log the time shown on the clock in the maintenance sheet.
2:38:37
